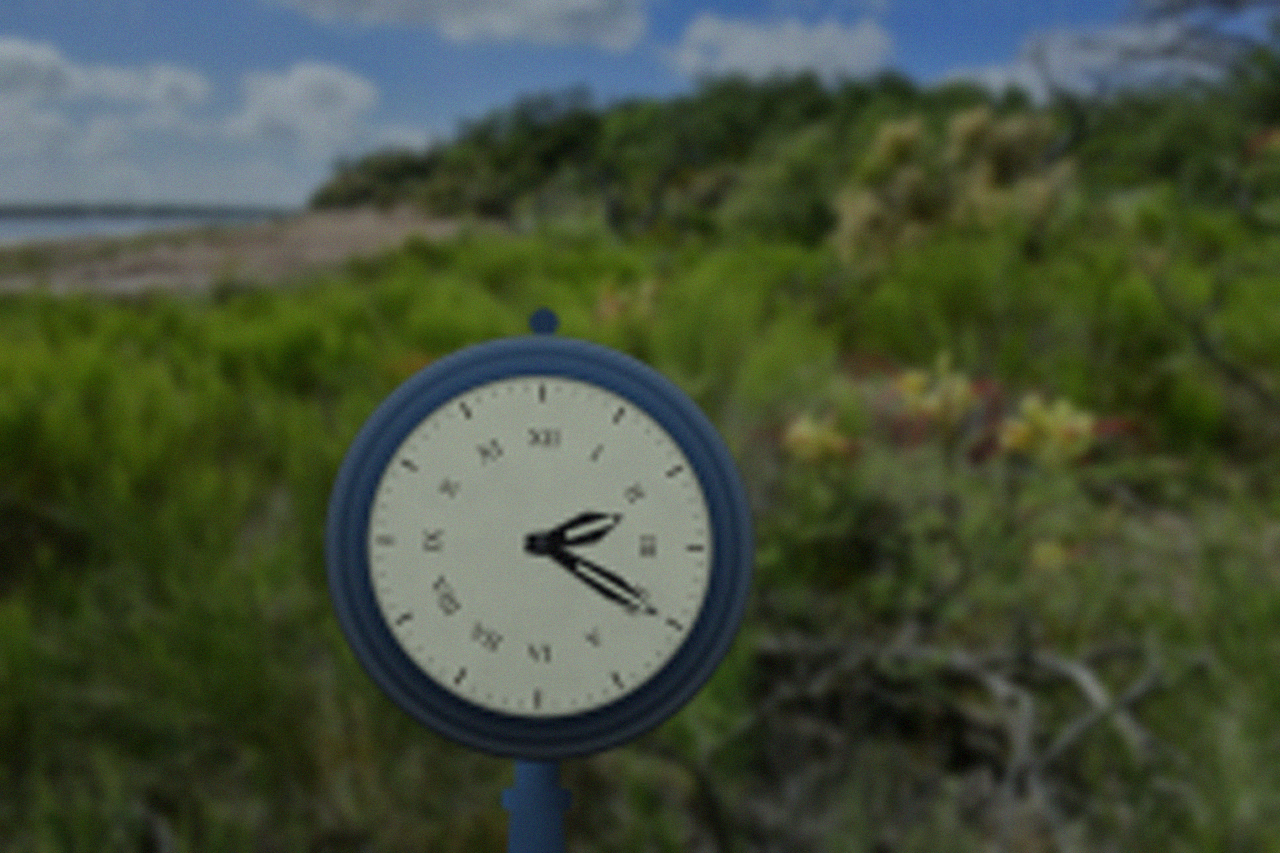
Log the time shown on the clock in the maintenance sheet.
2:20
